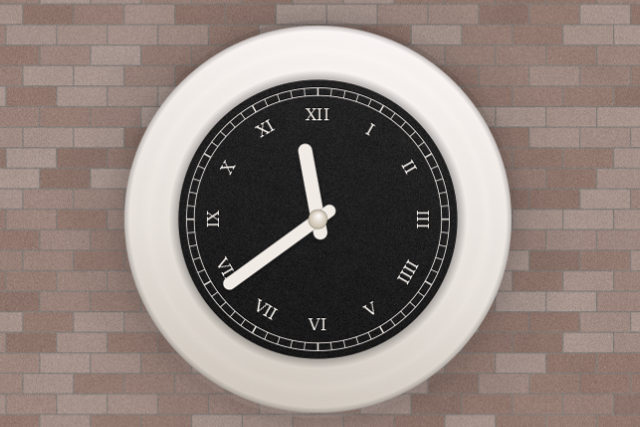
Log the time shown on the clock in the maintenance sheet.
11:39
